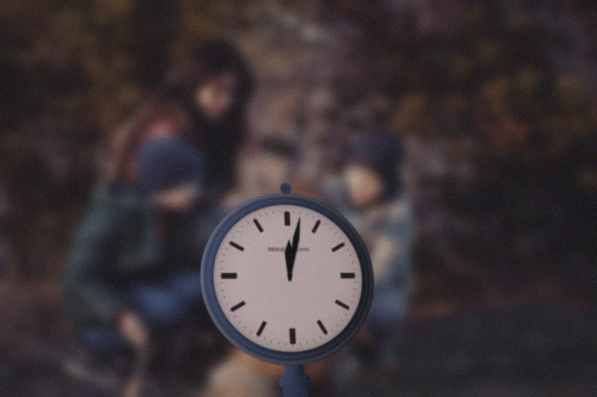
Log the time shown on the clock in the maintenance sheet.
12:02
